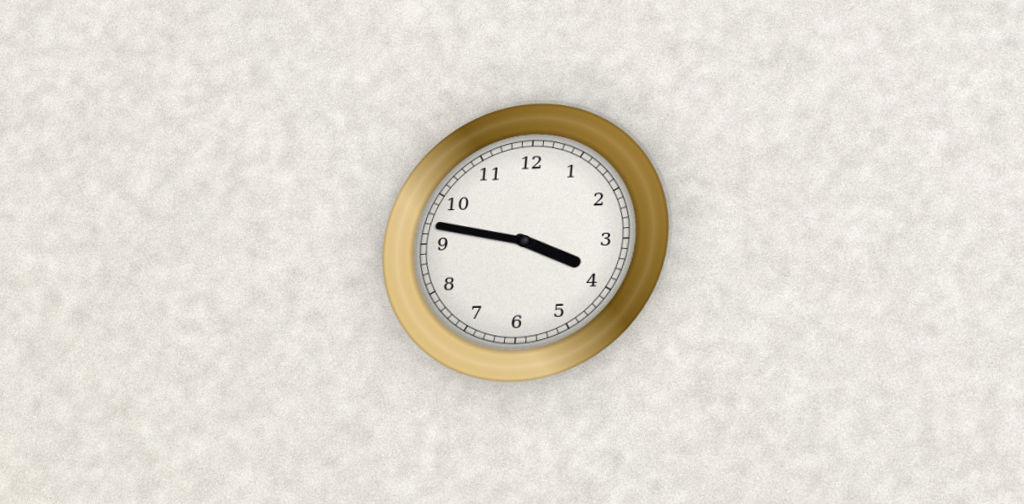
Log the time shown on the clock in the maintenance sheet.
3:47
